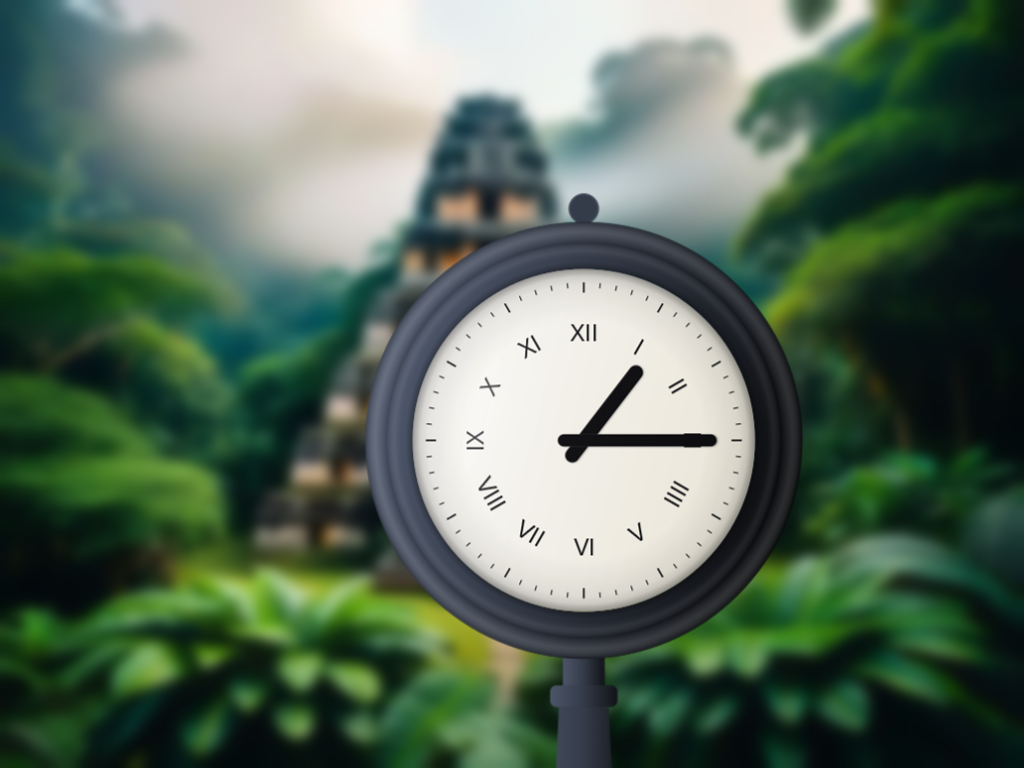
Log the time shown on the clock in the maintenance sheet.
1:15
